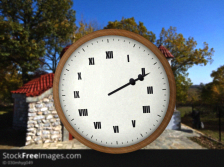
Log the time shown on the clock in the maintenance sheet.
2:11
